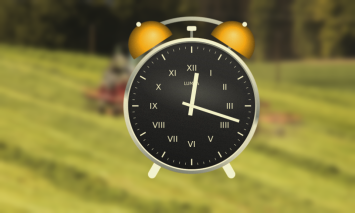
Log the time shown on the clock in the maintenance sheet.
12:18
